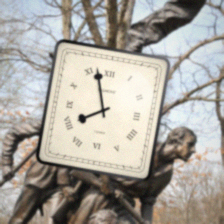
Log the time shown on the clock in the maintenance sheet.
7:57
